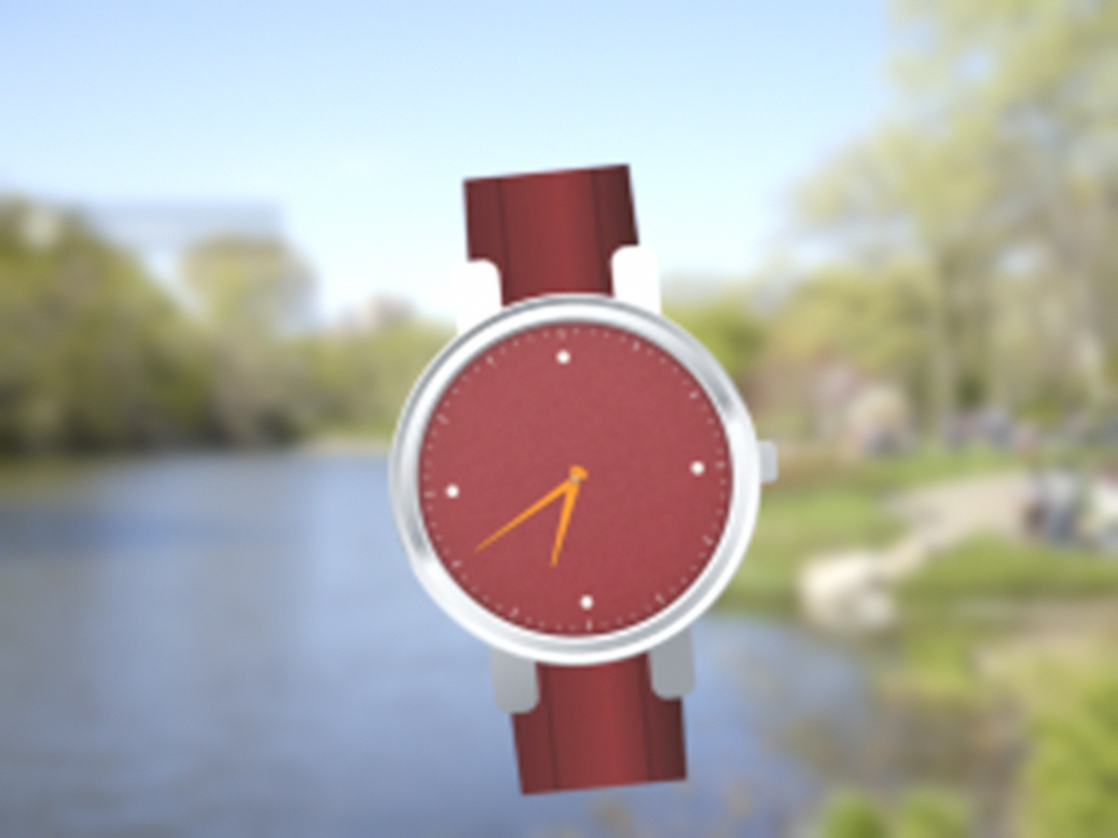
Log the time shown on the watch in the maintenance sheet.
6:40
